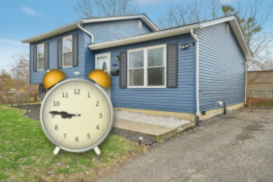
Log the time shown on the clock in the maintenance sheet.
8:46
